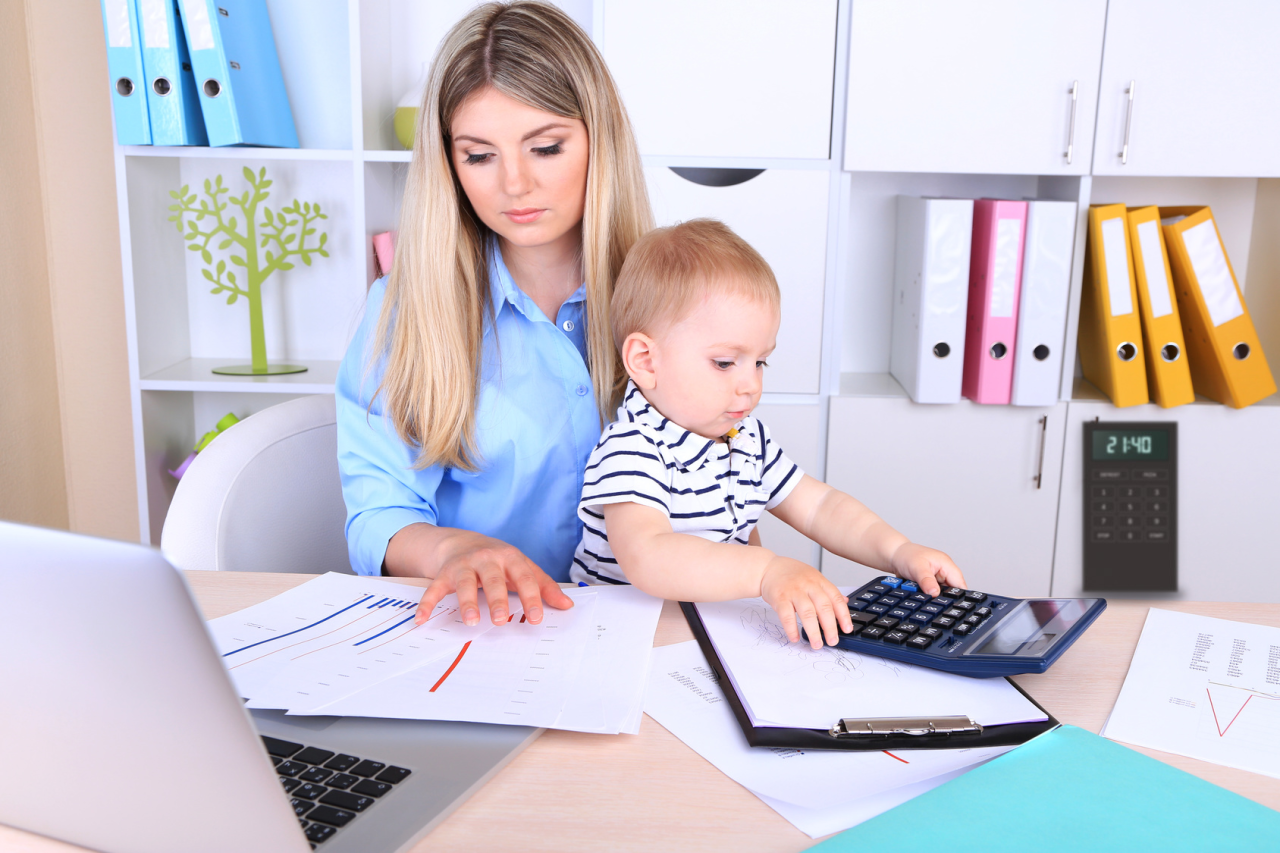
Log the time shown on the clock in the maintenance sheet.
21:40
